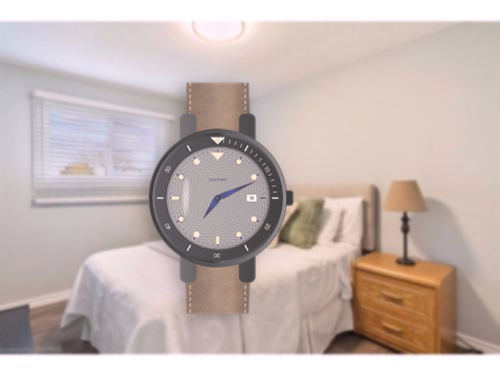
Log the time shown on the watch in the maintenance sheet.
7:11
